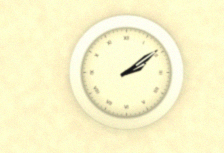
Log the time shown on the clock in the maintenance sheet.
2:09
